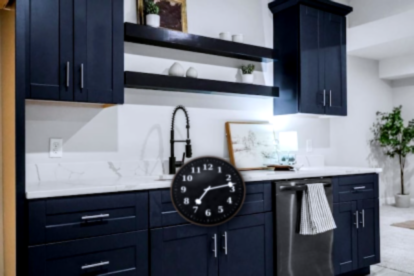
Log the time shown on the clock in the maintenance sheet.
7:13
